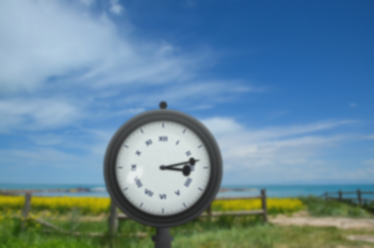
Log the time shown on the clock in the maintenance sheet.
3:13
